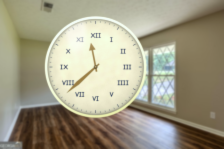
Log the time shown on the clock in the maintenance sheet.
11:38
